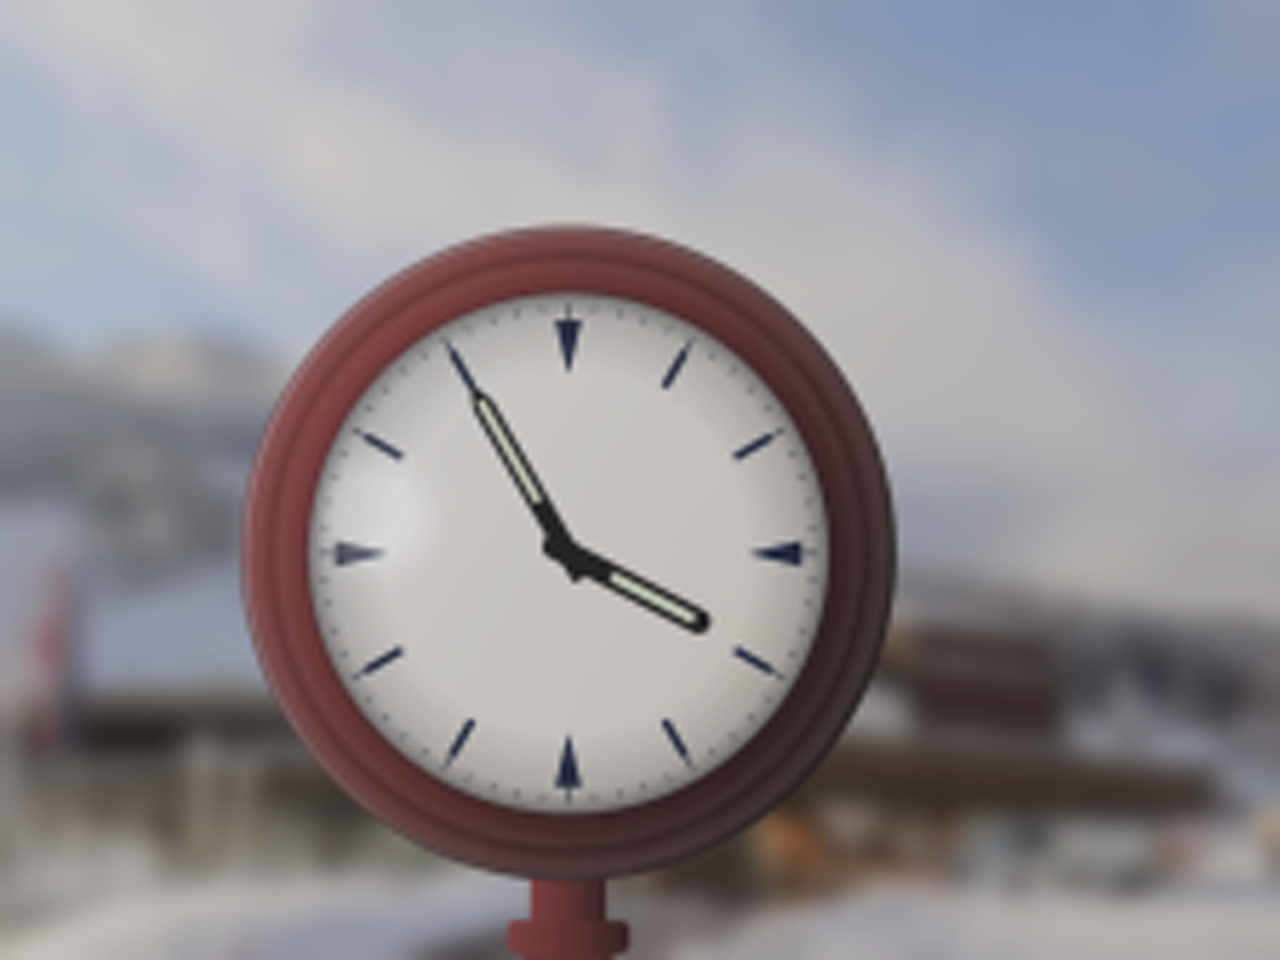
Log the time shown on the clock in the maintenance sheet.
3:55
